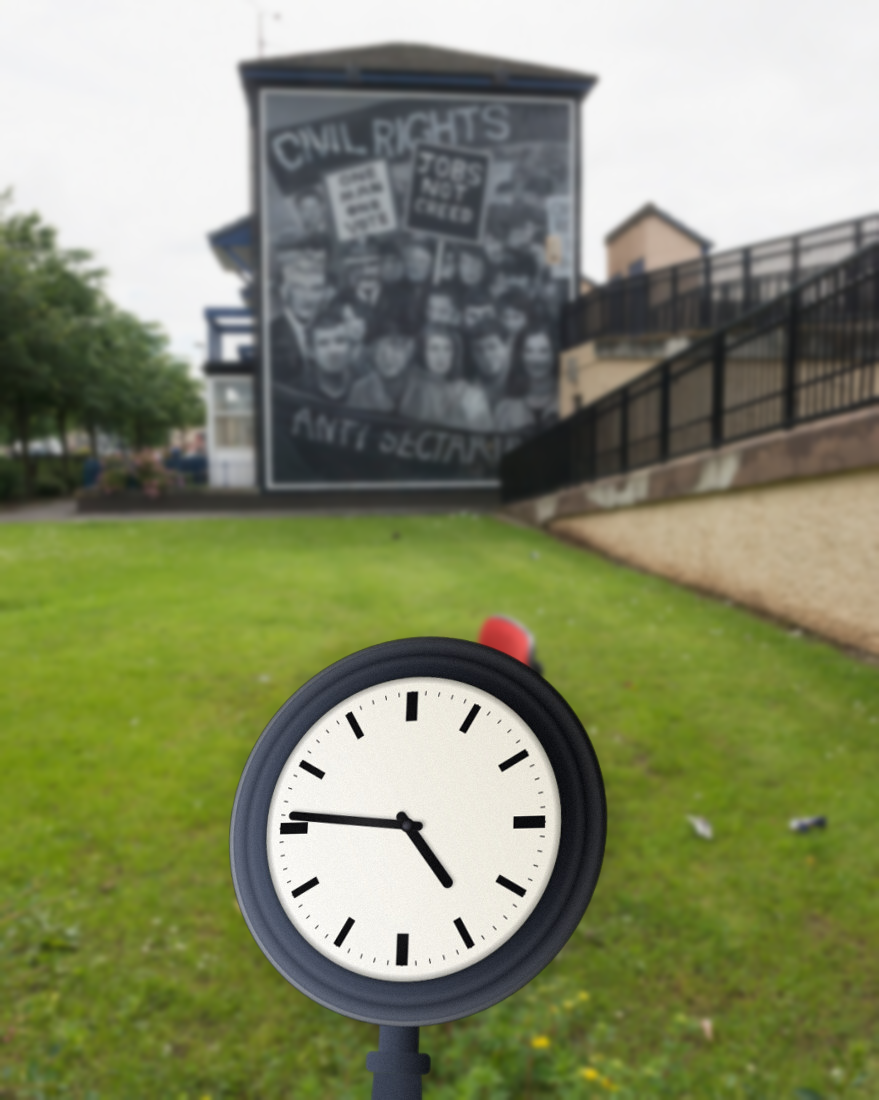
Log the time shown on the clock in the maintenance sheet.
4:46
